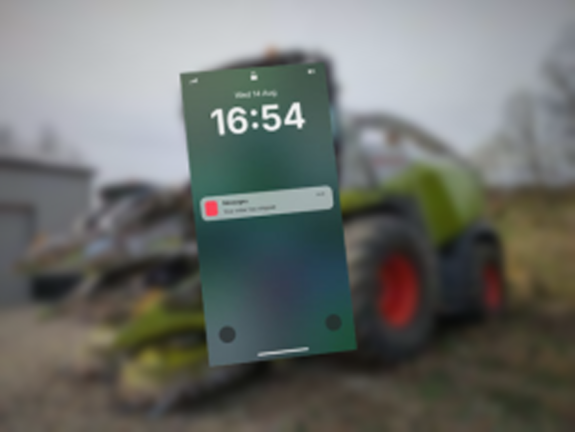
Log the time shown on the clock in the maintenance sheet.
16:54
